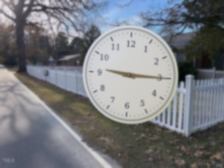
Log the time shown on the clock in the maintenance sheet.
9:15
